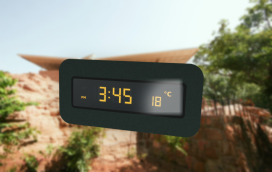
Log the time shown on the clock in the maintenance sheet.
3:45
